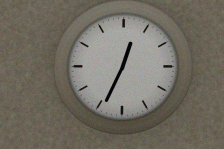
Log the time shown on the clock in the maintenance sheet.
12:34
